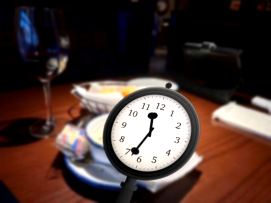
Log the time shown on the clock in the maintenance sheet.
11:33
